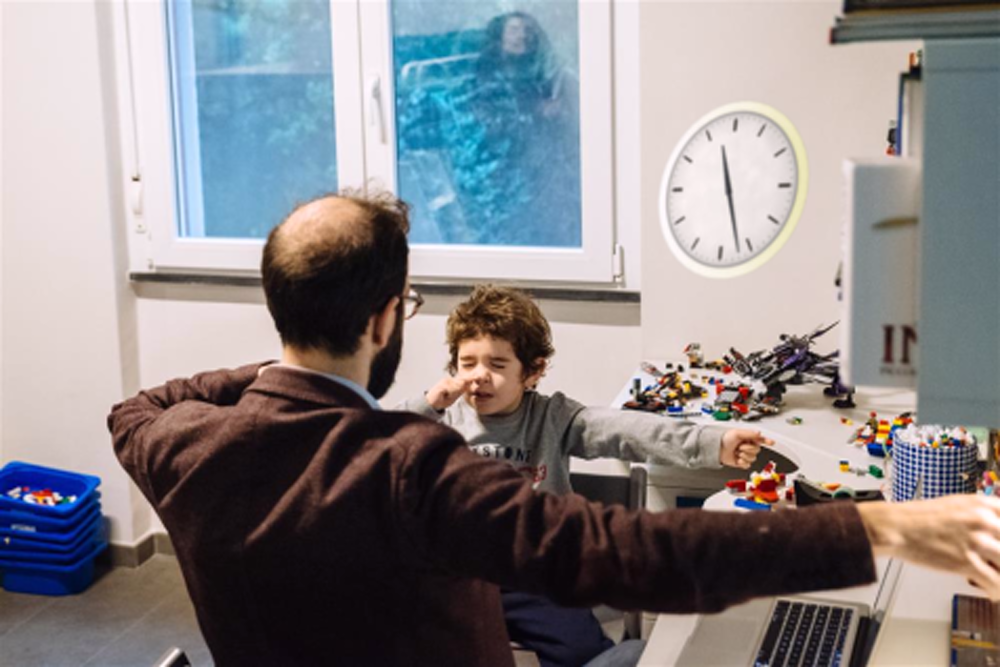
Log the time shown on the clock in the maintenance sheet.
11:27
